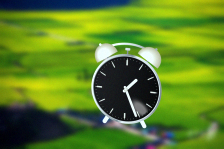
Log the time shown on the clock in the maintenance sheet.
1:26
